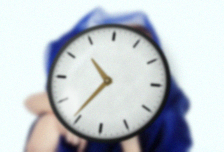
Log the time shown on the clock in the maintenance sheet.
10:36
